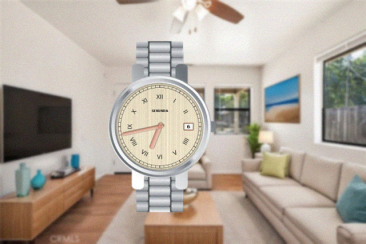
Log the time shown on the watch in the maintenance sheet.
6:43
